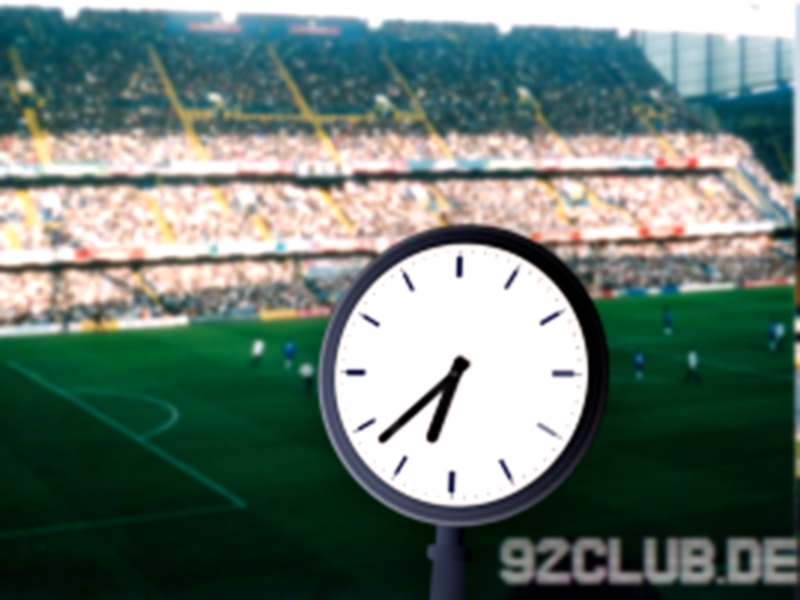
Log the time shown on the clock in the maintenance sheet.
6:38
